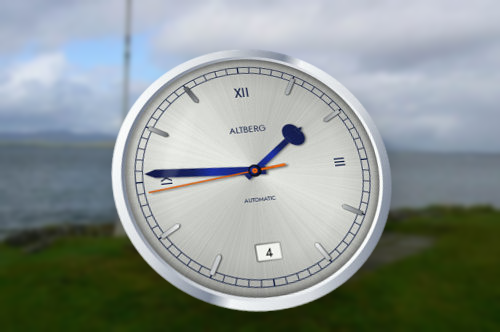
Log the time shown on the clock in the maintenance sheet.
1:45:44
